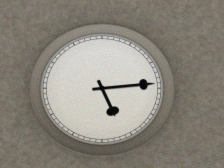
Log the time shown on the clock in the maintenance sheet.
5:14
